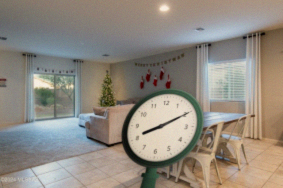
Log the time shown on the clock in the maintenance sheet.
8:10
